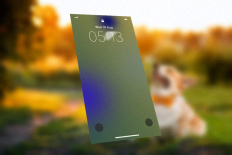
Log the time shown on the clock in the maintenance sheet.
5:13
